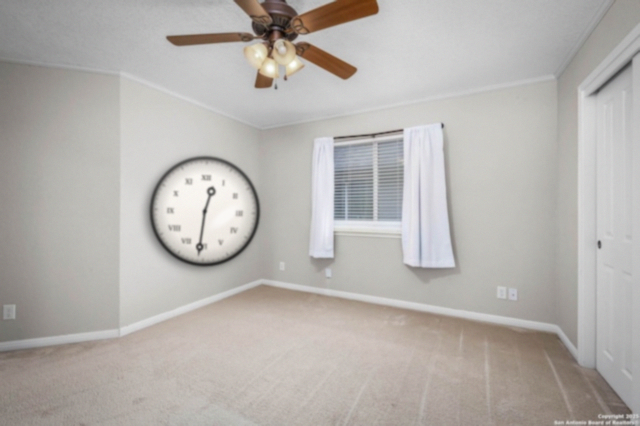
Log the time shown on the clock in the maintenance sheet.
12:31
